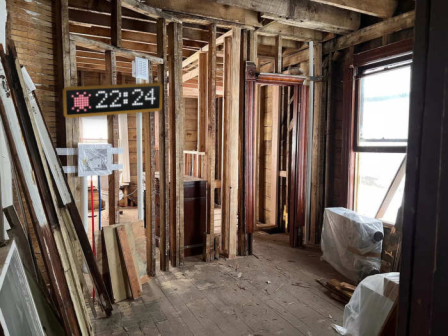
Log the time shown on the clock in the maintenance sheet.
22:24
